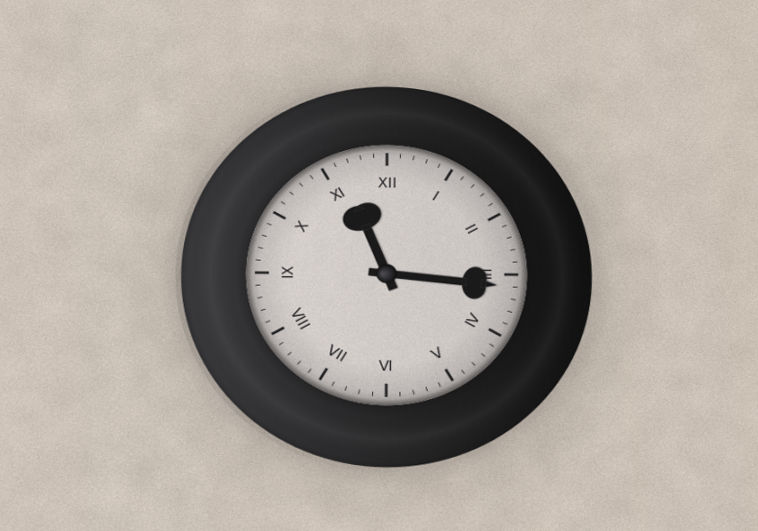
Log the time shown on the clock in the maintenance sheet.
11:16
